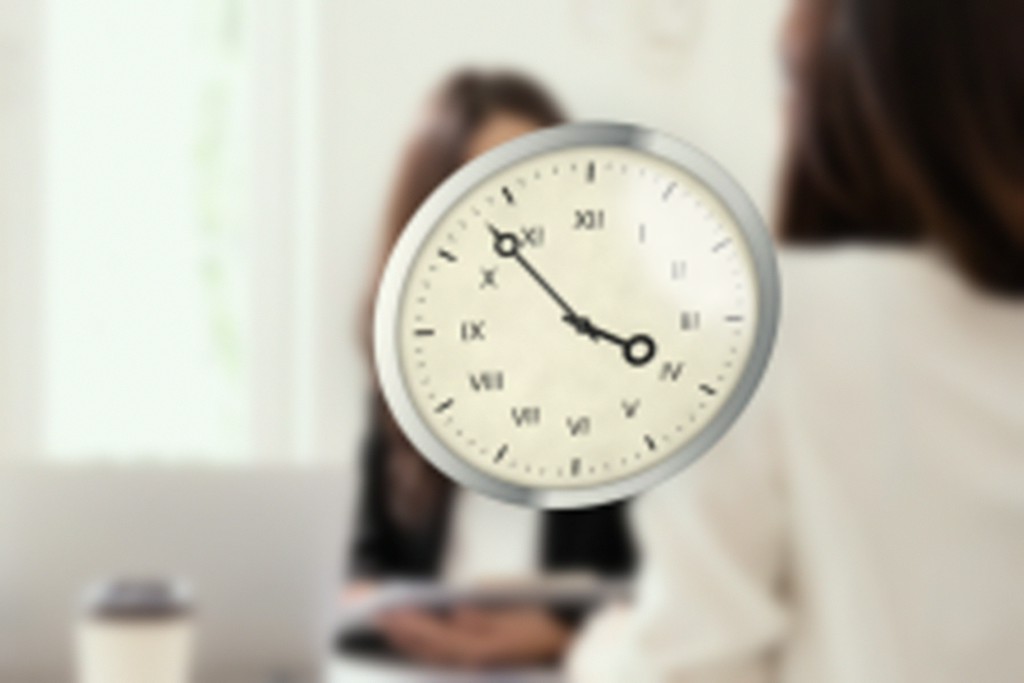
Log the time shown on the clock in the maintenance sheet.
3:53
